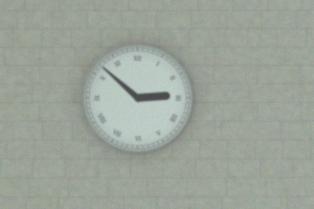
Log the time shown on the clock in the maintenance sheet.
2:52
